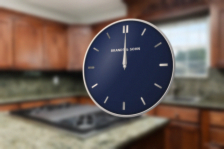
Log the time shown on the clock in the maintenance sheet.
12:00
